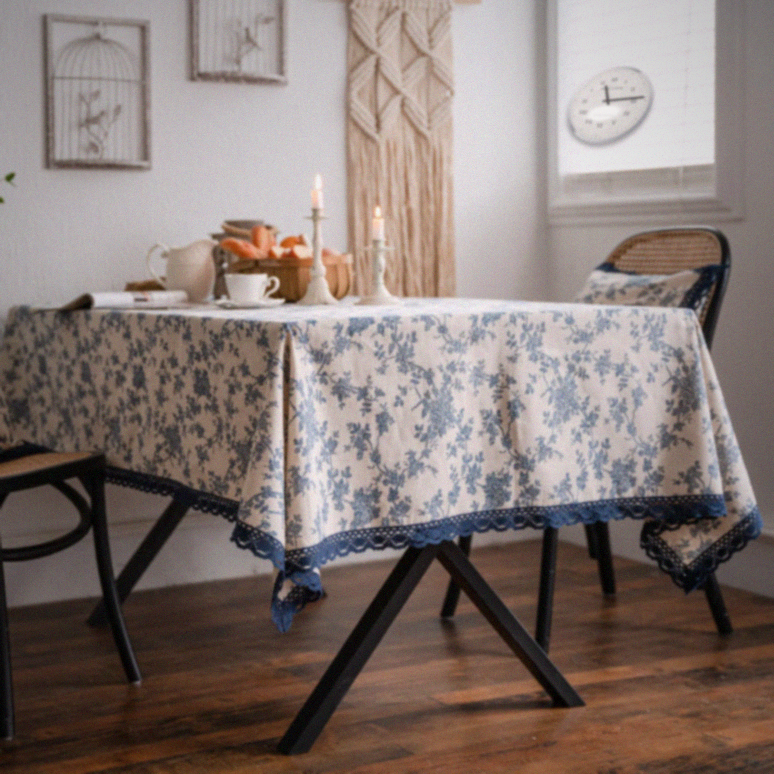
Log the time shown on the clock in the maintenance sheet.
11:14
